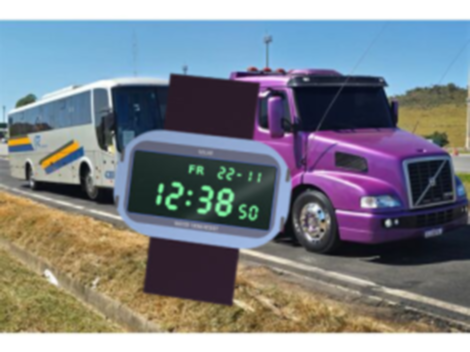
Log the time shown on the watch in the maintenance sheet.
12:38:50
